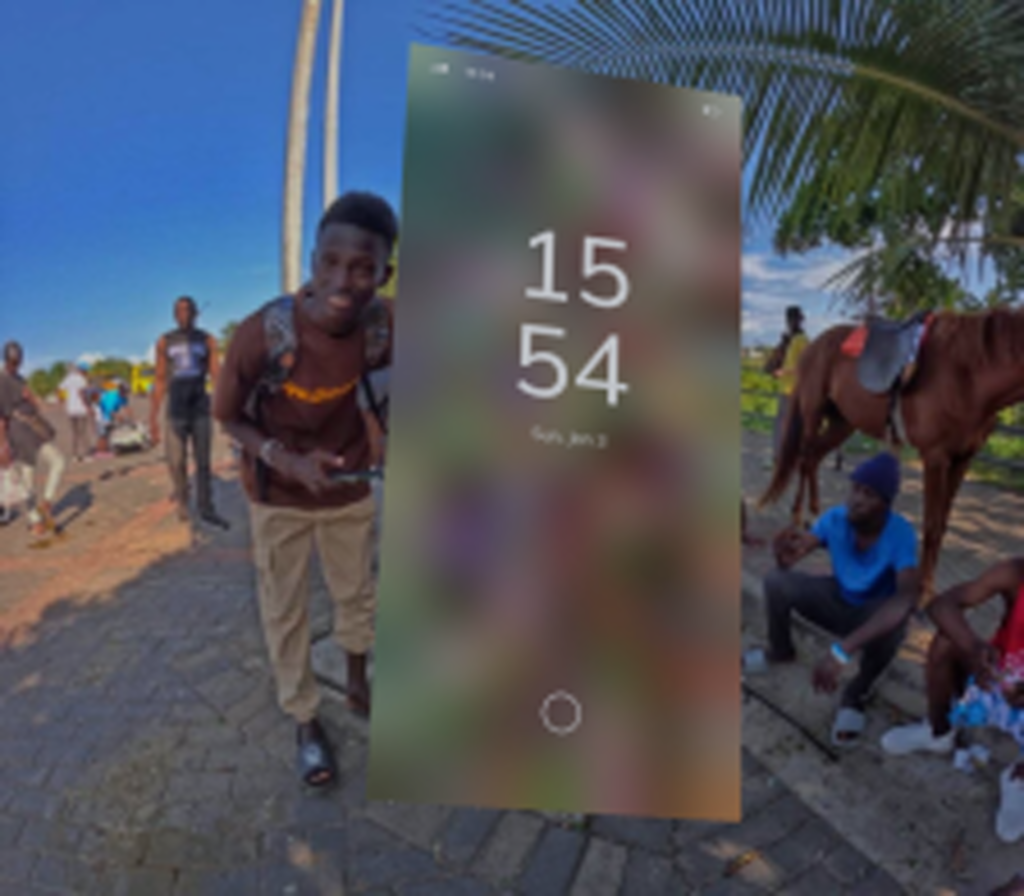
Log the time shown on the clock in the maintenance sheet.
15:54
